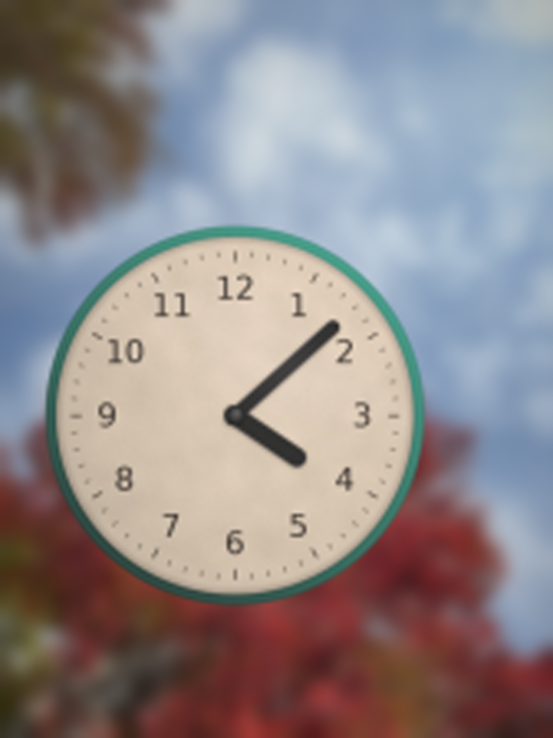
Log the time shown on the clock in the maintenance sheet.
4:08
